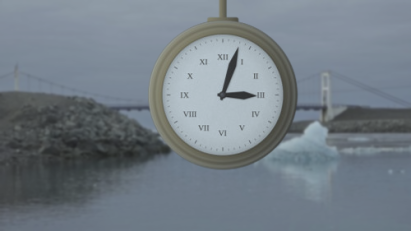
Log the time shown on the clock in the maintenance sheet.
3:03
